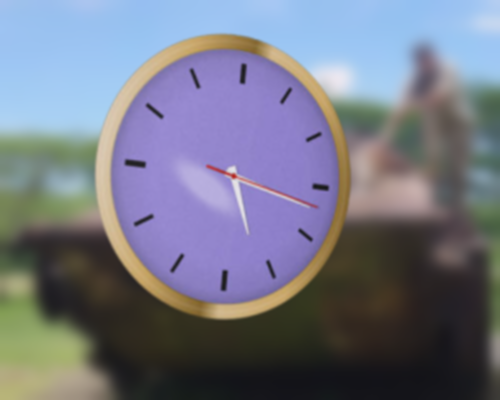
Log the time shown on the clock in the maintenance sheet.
5:17:17
